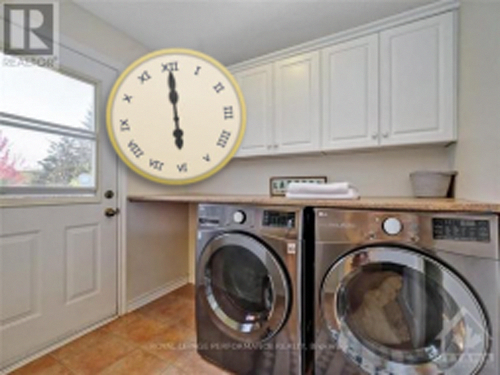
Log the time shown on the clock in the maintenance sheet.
6:00
